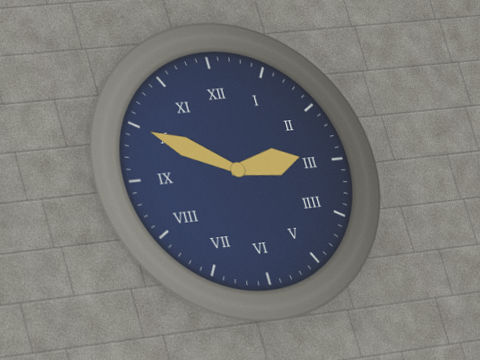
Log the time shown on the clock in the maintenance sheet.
2:50
